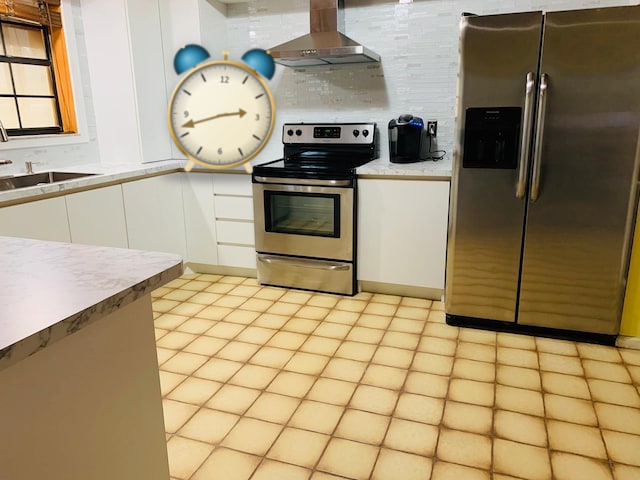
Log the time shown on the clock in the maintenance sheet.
2:42
